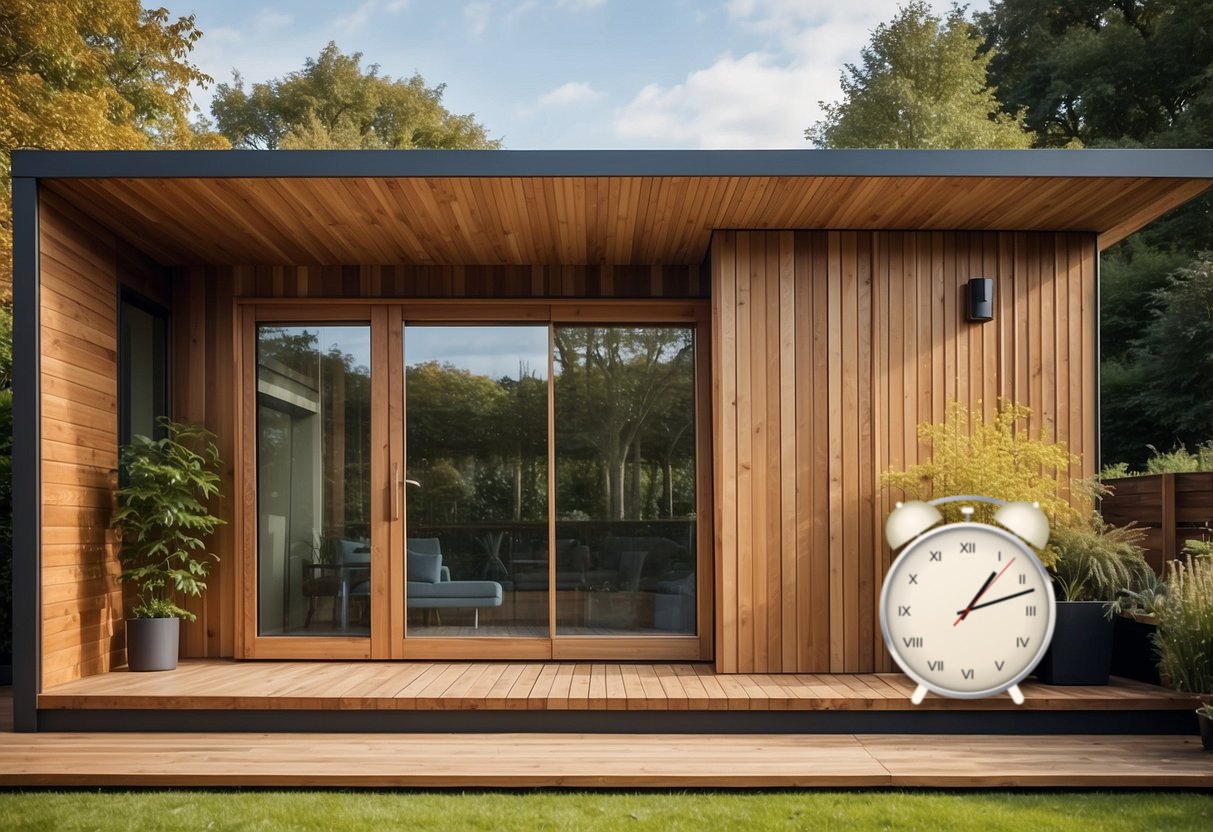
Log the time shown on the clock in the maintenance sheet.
1:12:07
